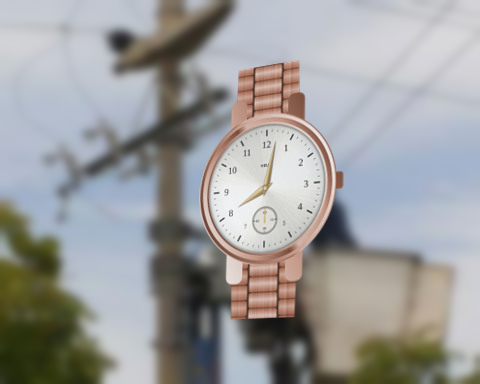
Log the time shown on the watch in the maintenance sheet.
8:02
